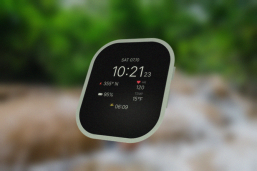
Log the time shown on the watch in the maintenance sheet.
10:21
